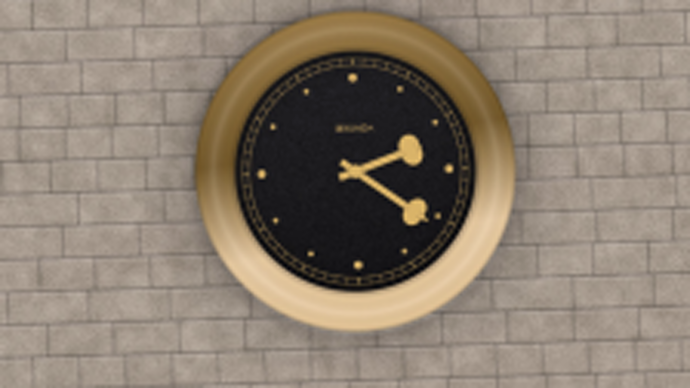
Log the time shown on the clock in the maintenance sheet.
2:21
